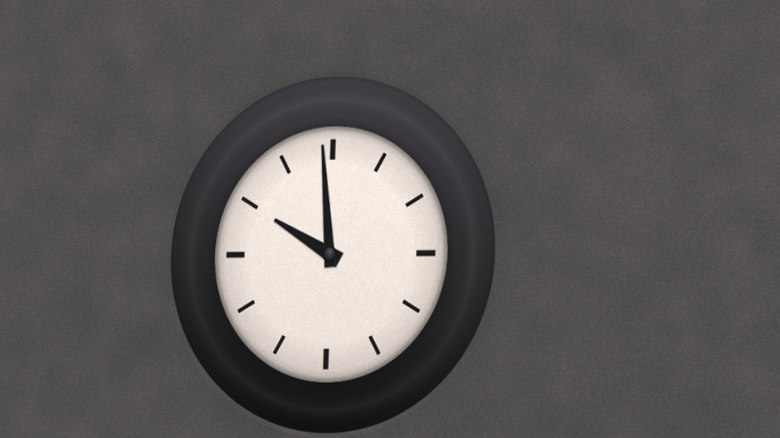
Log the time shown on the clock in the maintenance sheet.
9:59
